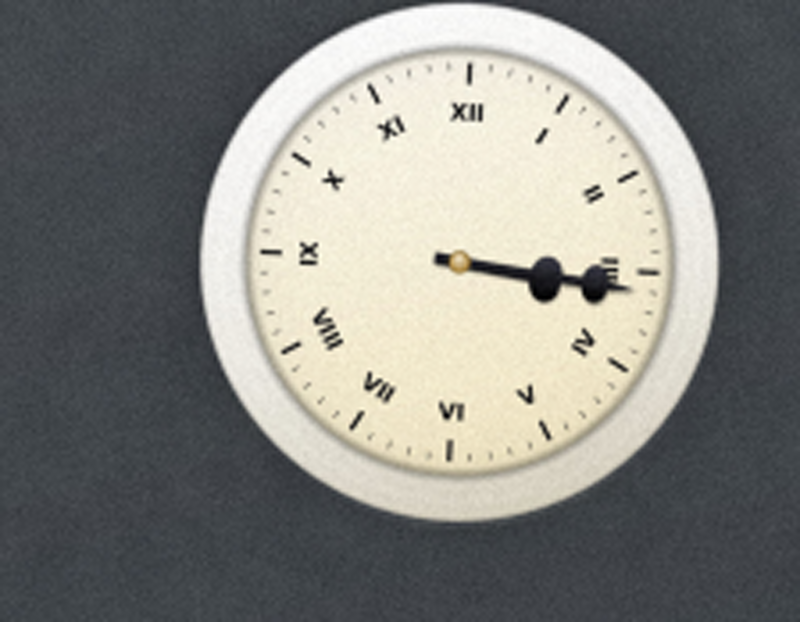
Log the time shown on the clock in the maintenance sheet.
3:16
